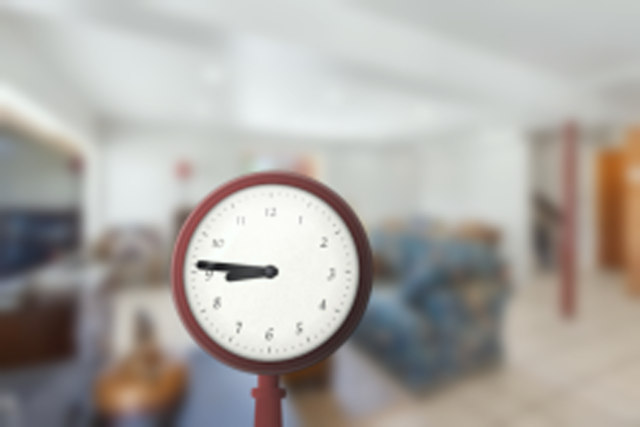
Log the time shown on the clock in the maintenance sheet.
8:46
